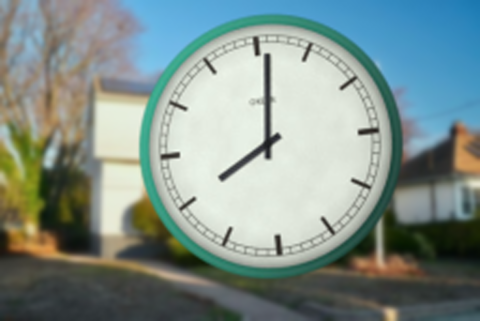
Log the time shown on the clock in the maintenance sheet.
8:01
